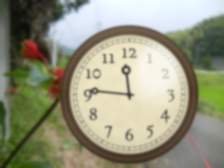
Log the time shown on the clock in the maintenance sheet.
11:46
